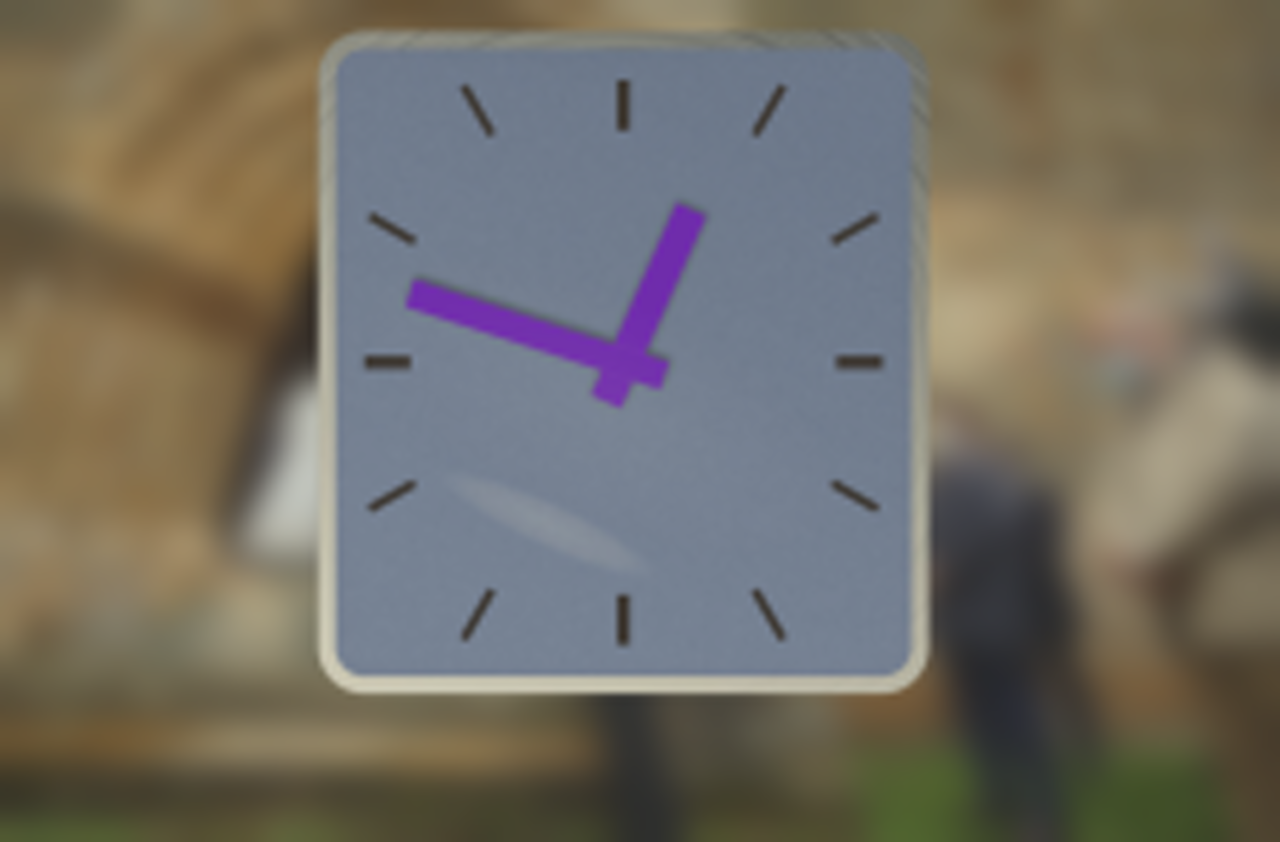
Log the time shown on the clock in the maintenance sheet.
12:48
